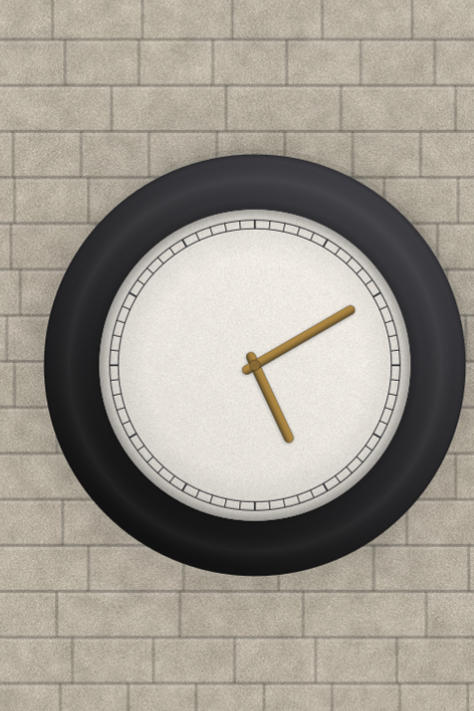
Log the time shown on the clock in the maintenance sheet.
5:10
